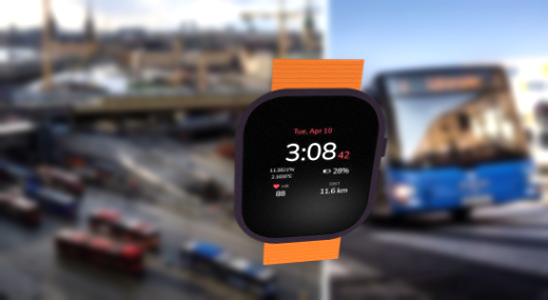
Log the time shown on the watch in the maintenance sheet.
3:08:42
